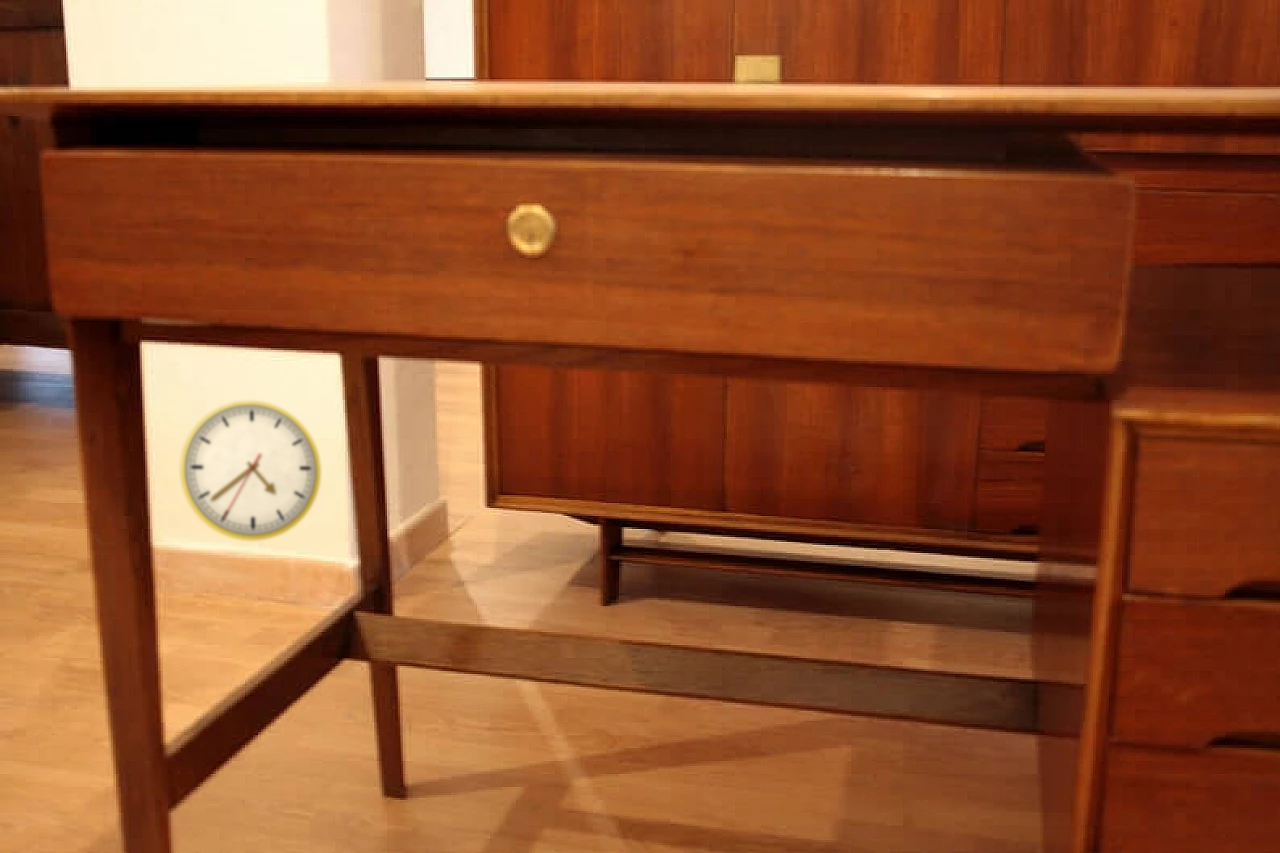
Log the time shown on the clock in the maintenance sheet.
4:38:35
